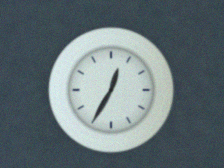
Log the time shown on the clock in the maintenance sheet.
12:35
